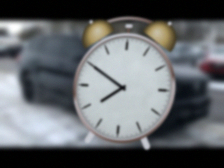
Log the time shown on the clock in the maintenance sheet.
7:50
